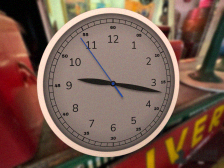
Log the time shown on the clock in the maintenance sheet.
9:16:54
